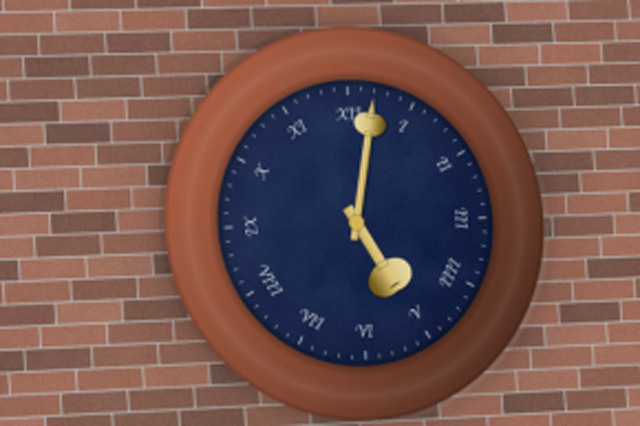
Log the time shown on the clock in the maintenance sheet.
5:02
